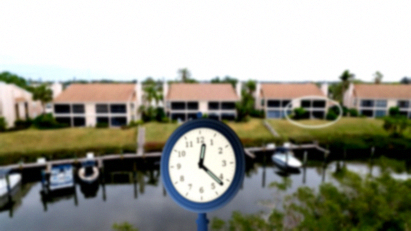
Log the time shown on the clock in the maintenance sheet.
12:22
